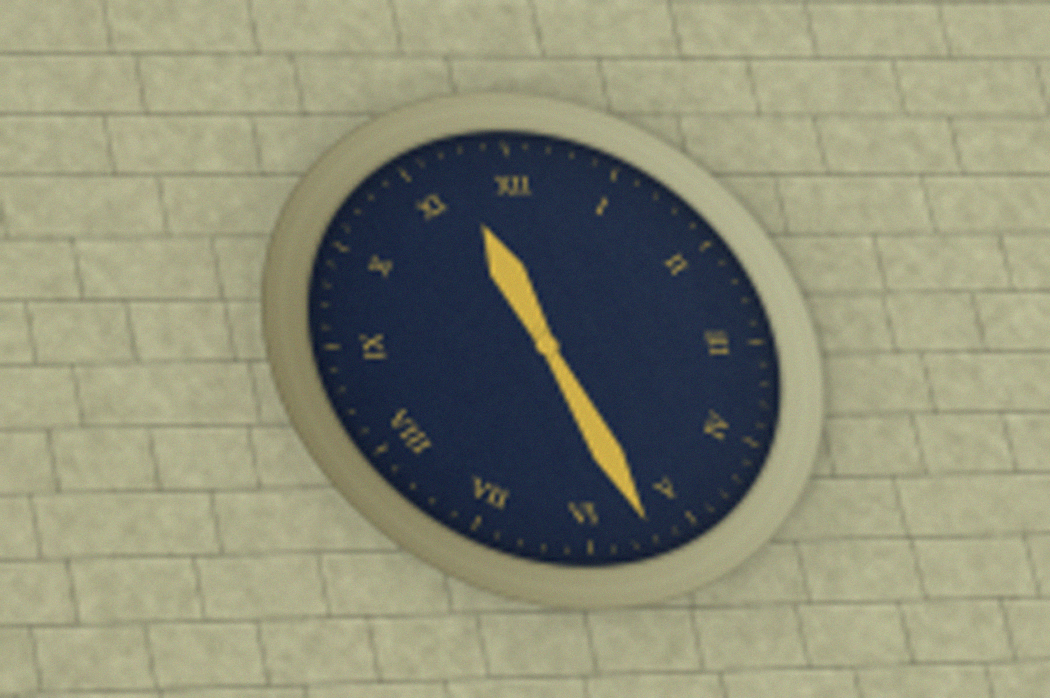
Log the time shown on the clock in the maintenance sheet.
11:27
